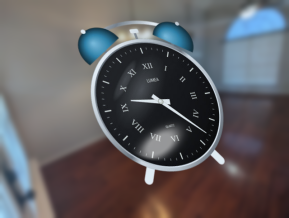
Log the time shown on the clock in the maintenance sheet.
9:23
